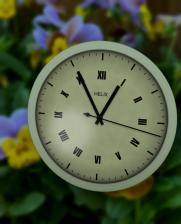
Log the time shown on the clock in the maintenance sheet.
12:55:17
